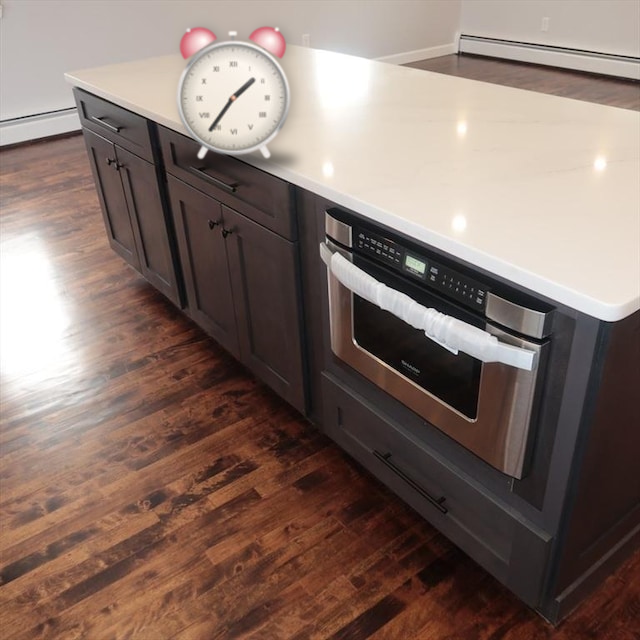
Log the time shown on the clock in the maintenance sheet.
1:36
